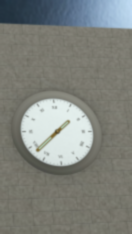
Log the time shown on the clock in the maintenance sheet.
1:38
